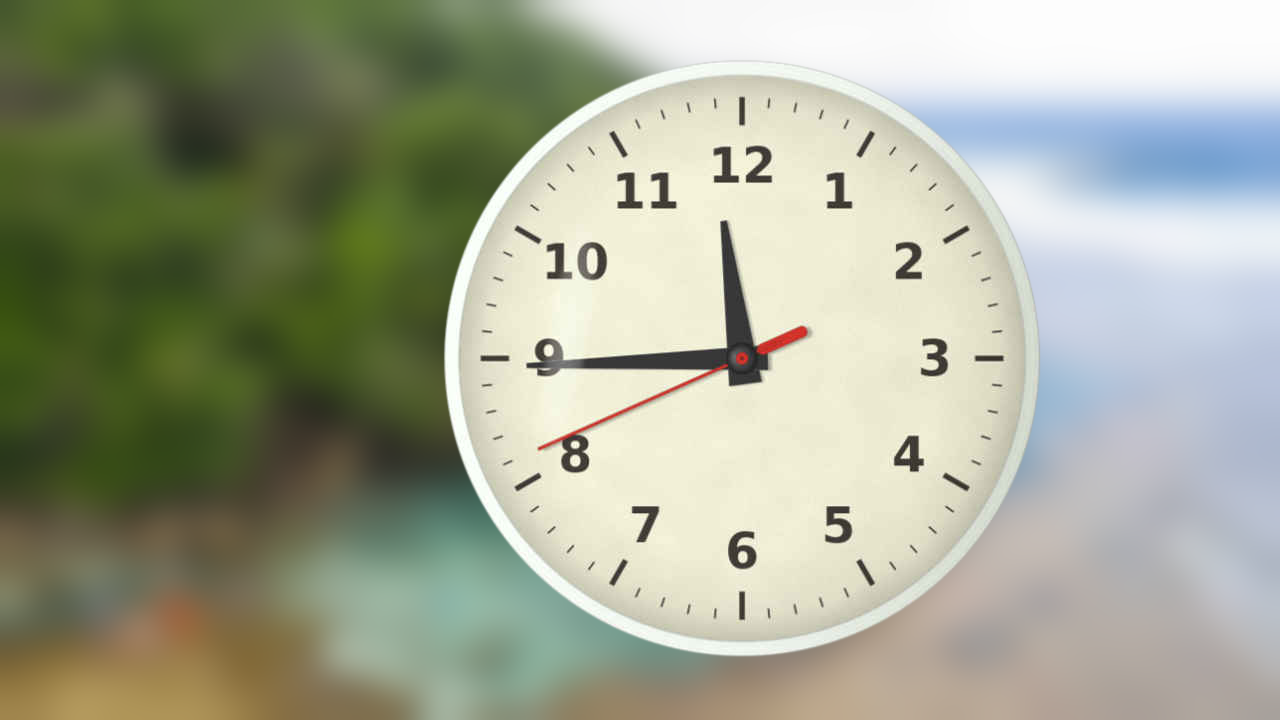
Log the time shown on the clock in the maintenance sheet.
11:44:41
